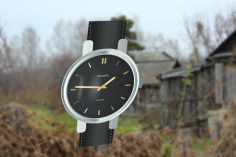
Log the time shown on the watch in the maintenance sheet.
1:46
